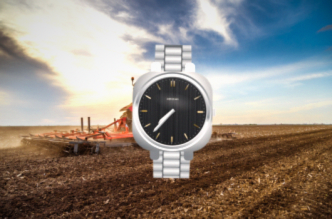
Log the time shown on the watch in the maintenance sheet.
7:37
